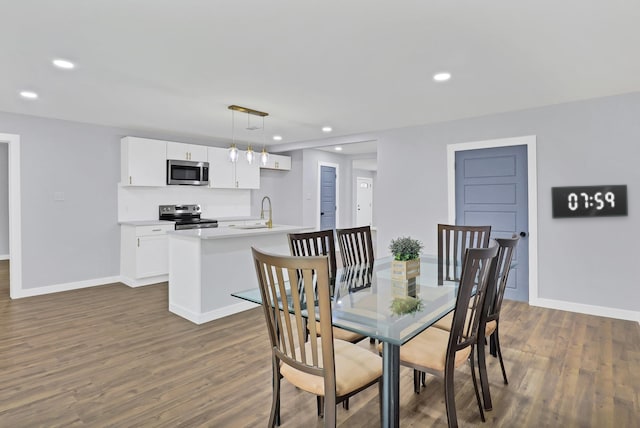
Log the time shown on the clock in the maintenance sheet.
7:59
